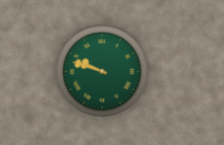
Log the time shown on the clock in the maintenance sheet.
9:48
